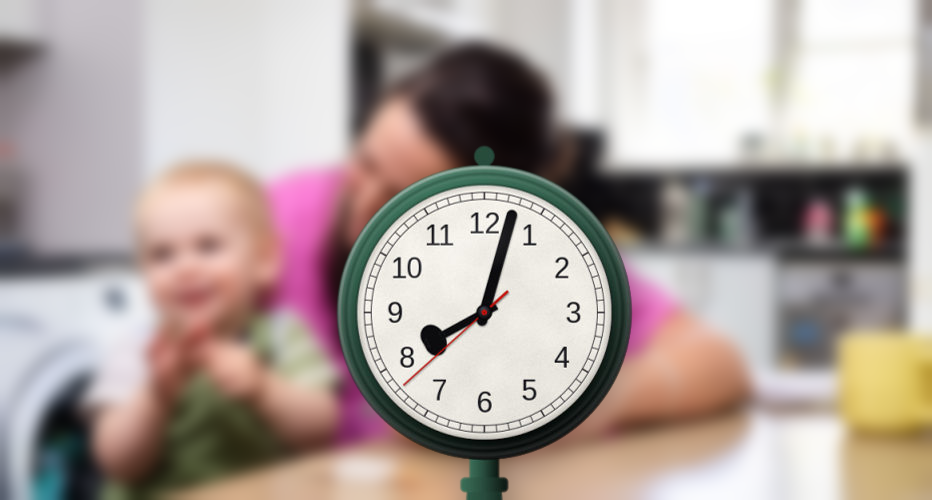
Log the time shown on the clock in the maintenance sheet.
8:02:38
